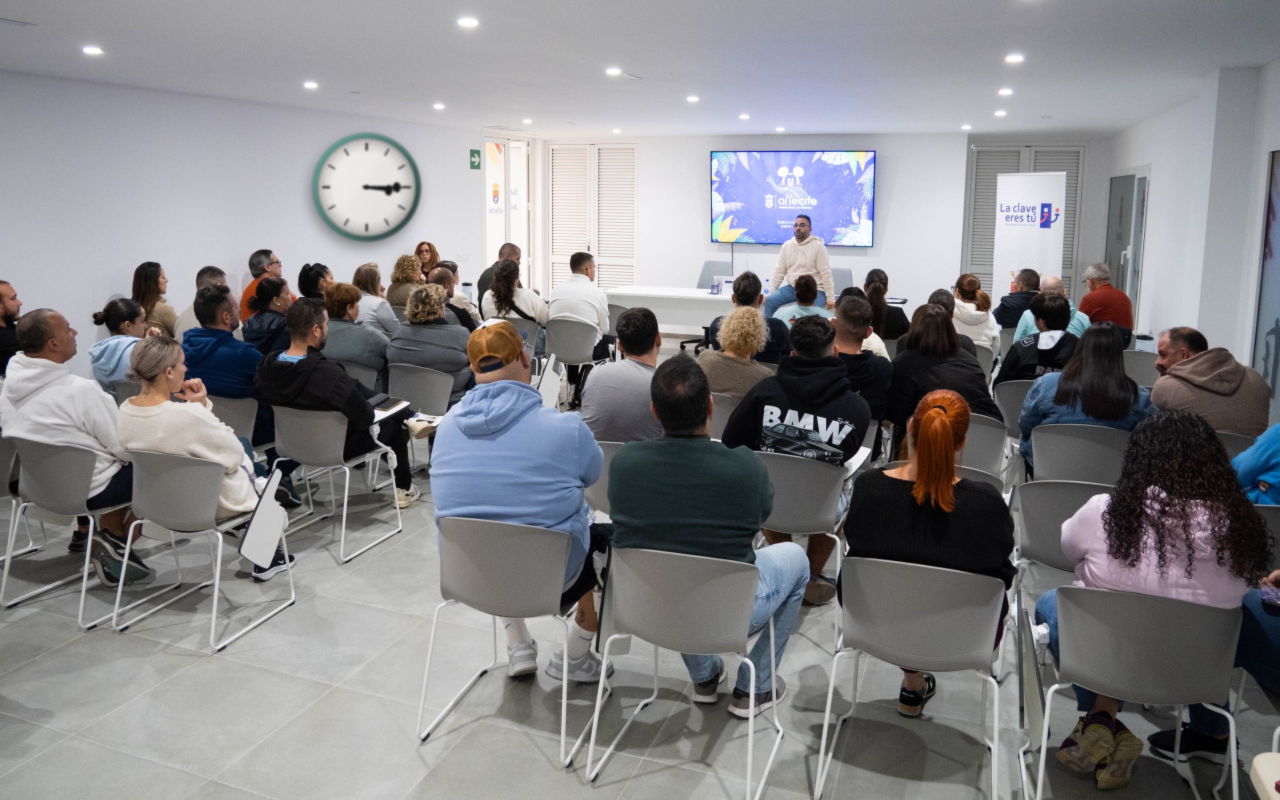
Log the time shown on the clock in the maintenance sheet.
3:15
